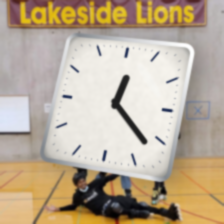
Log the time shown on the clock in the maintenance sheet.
12:22
